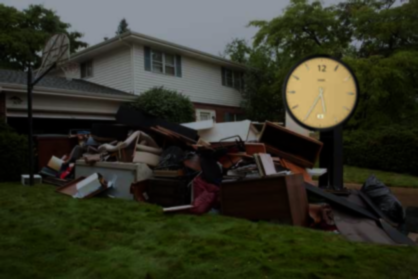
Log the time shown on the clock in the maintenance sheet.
5:35
